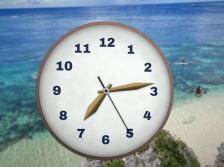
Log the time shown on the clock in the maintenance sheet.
7:13:25
